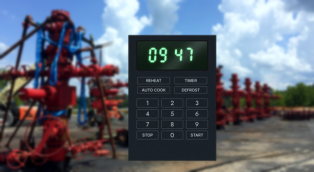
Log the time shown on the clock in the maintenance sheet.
9:47
